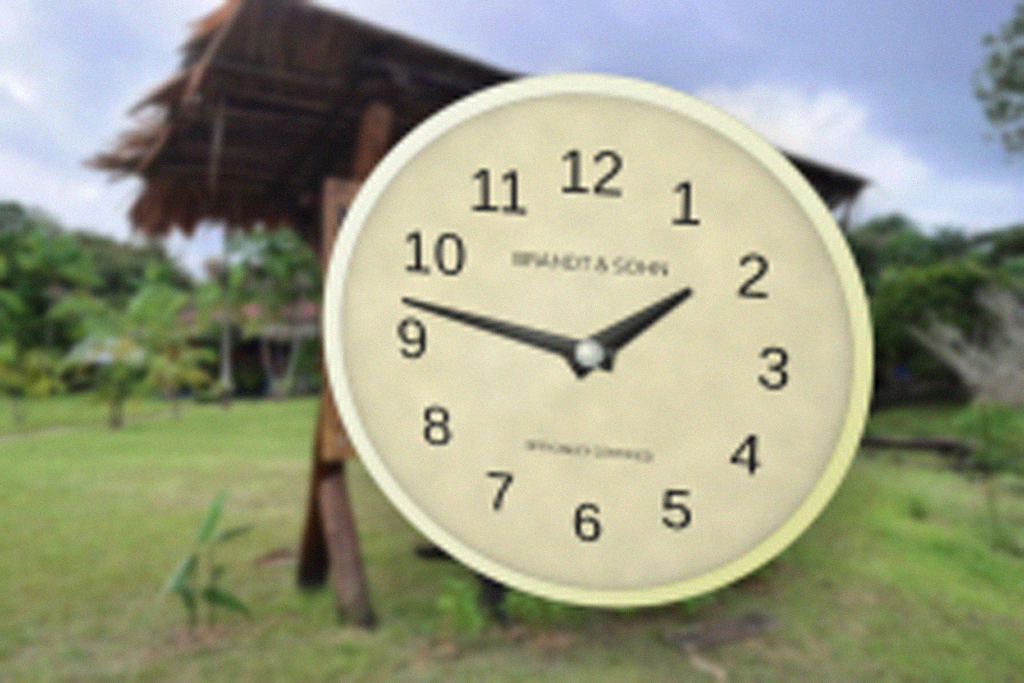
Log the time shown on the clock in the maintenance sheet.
1:47
